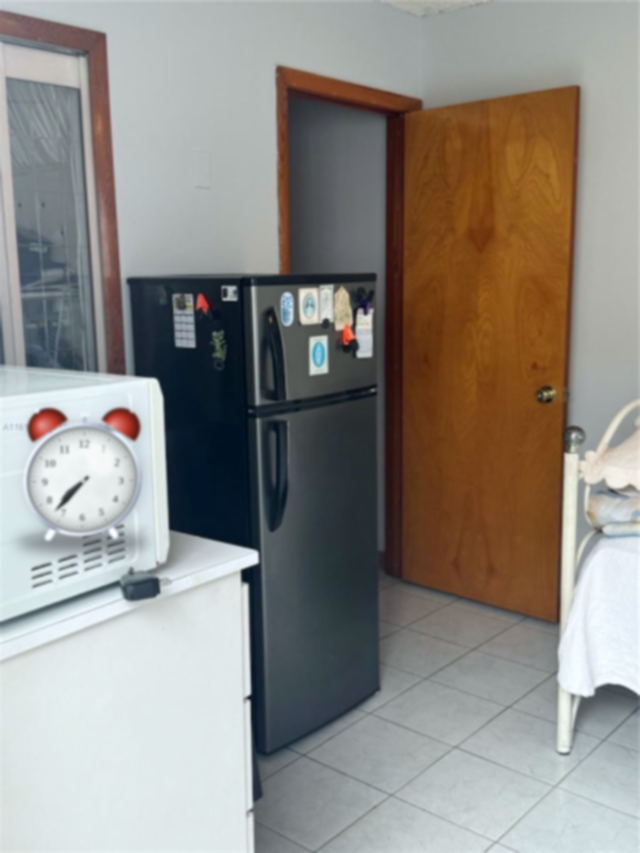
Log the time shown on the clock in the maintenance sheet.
7:37
